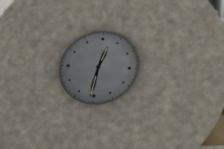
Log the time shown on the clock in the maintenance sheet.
12:31
